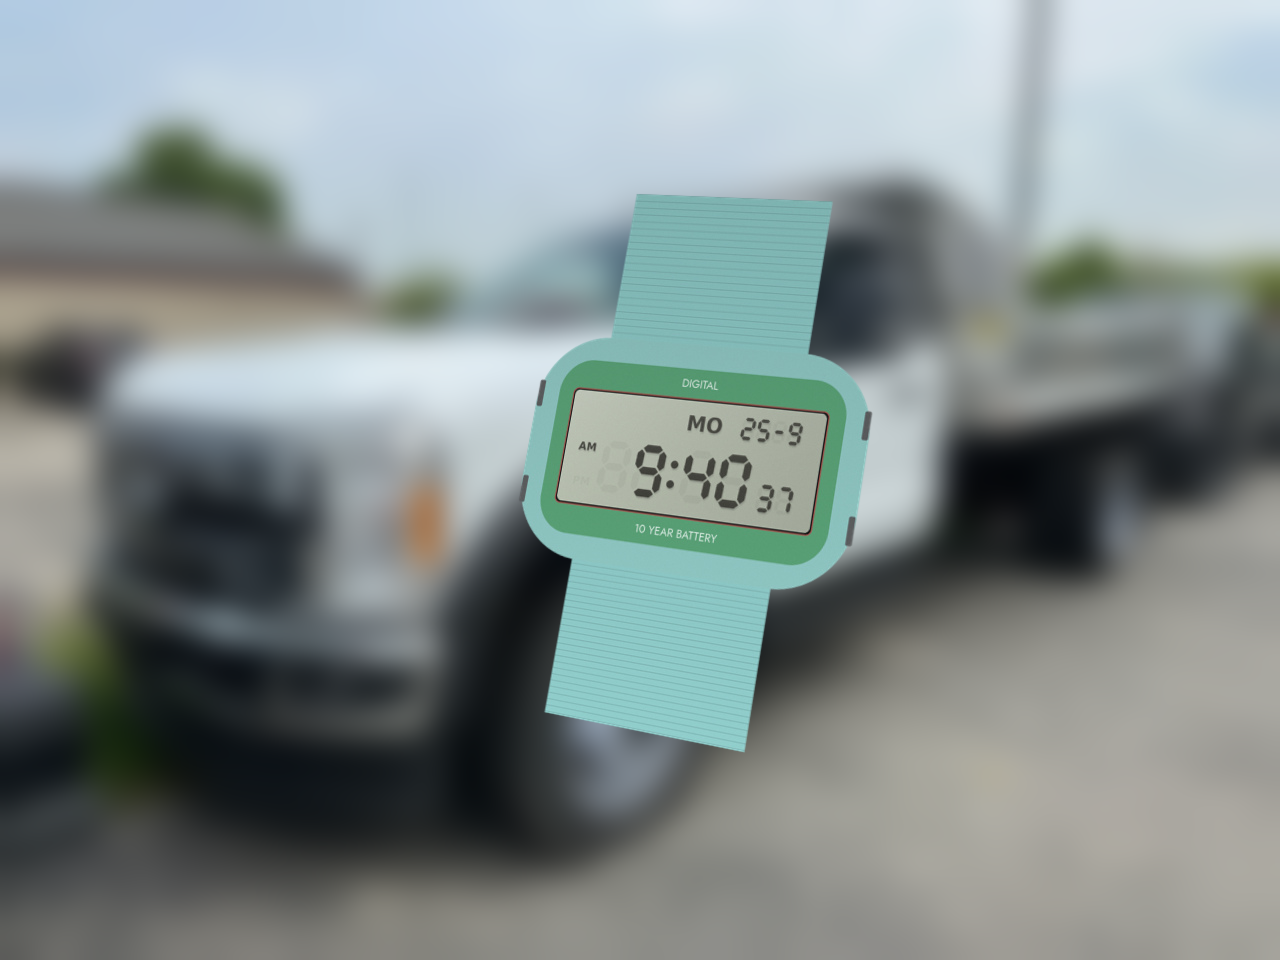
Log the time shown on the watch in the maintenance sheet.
9:40:37
